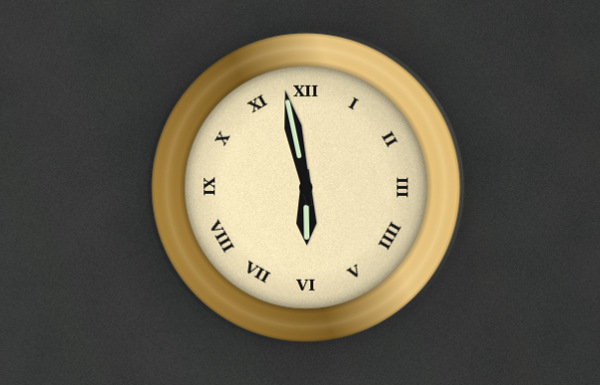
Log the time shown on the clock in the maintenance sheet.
5:58
